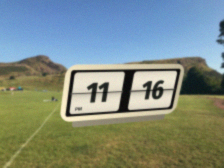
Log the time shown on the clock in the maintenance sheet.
11:16
